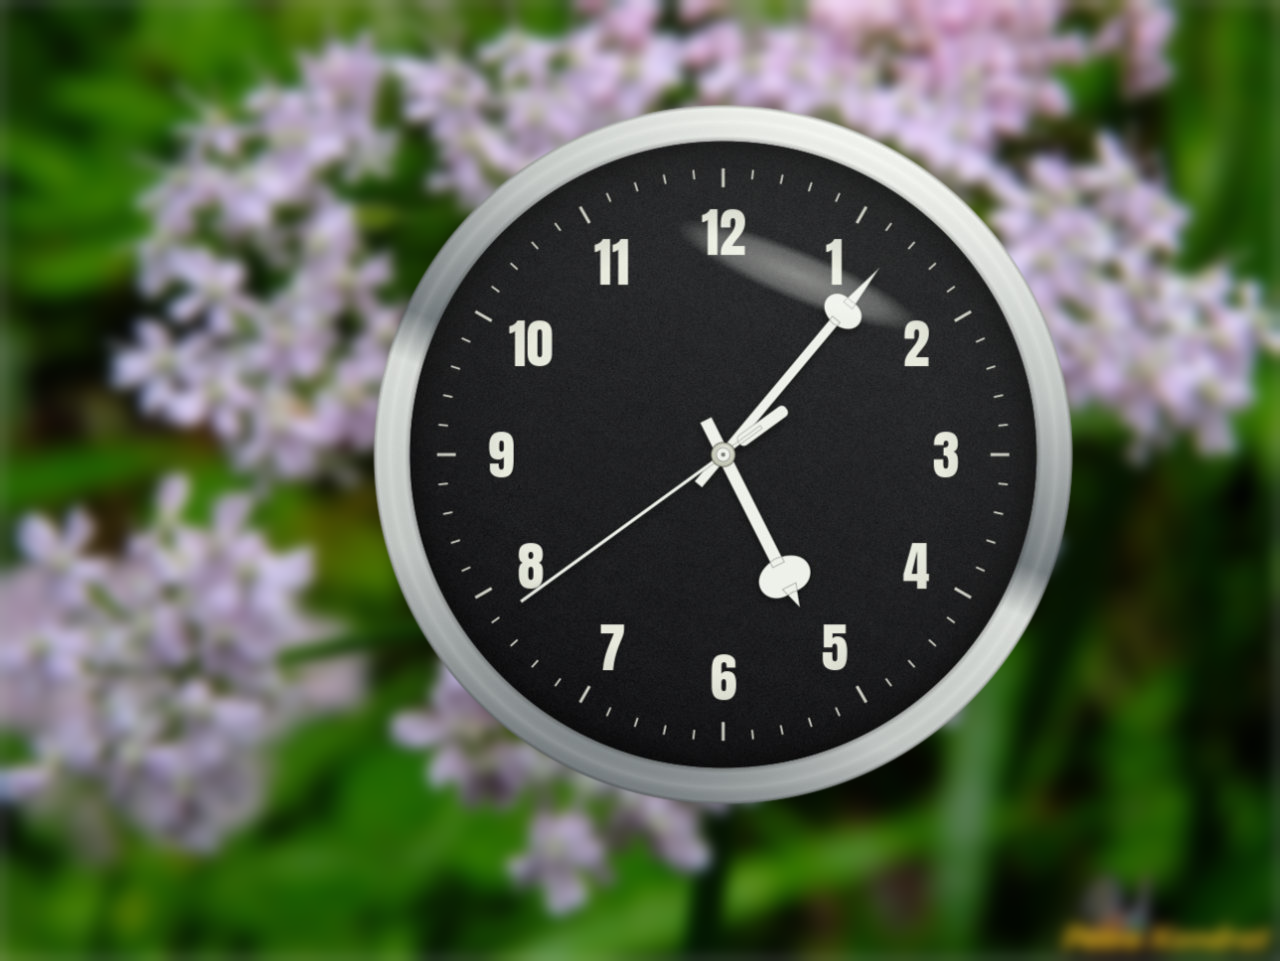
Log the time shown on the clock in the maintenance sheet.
5:06:39
